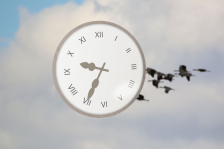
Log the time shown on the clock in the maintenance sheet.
9:35
